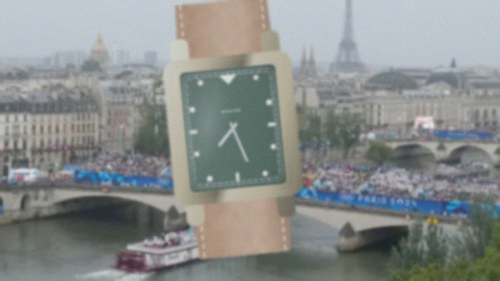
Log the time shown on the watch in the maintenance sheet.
7:27
